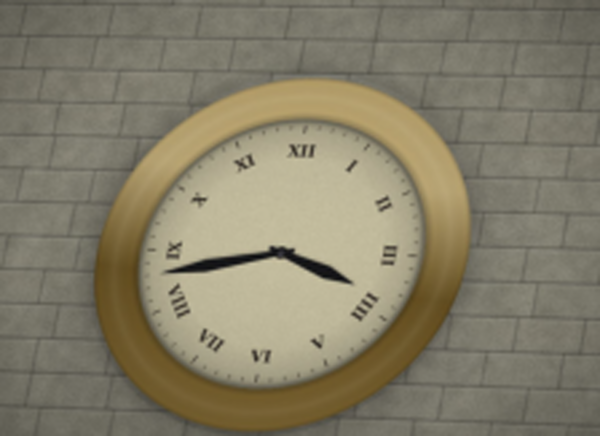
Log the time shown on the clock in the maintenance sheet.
3:43
